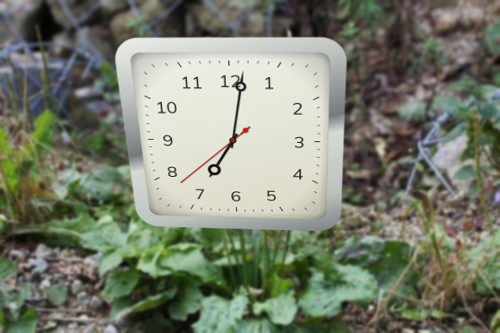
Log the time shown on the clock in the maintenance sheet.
7:01:38
